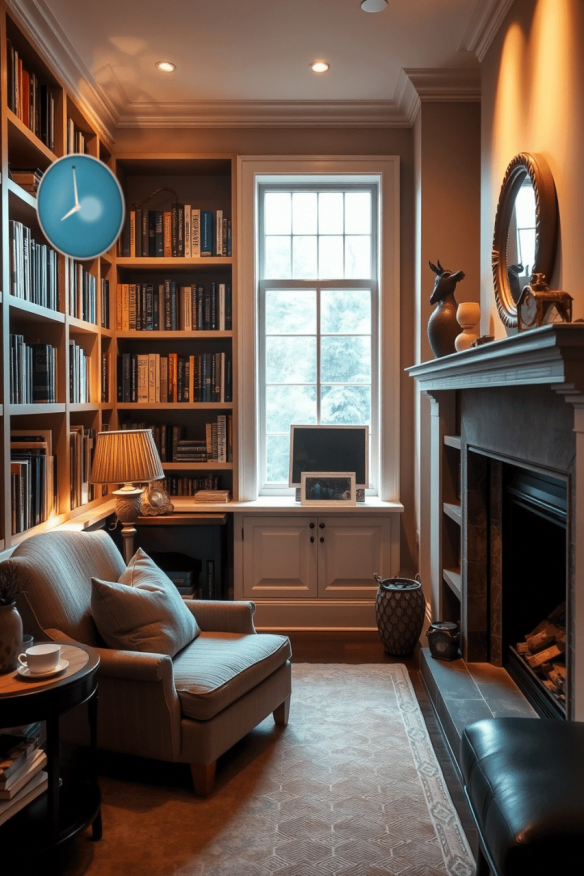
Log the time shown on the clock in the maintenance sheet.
8:00
